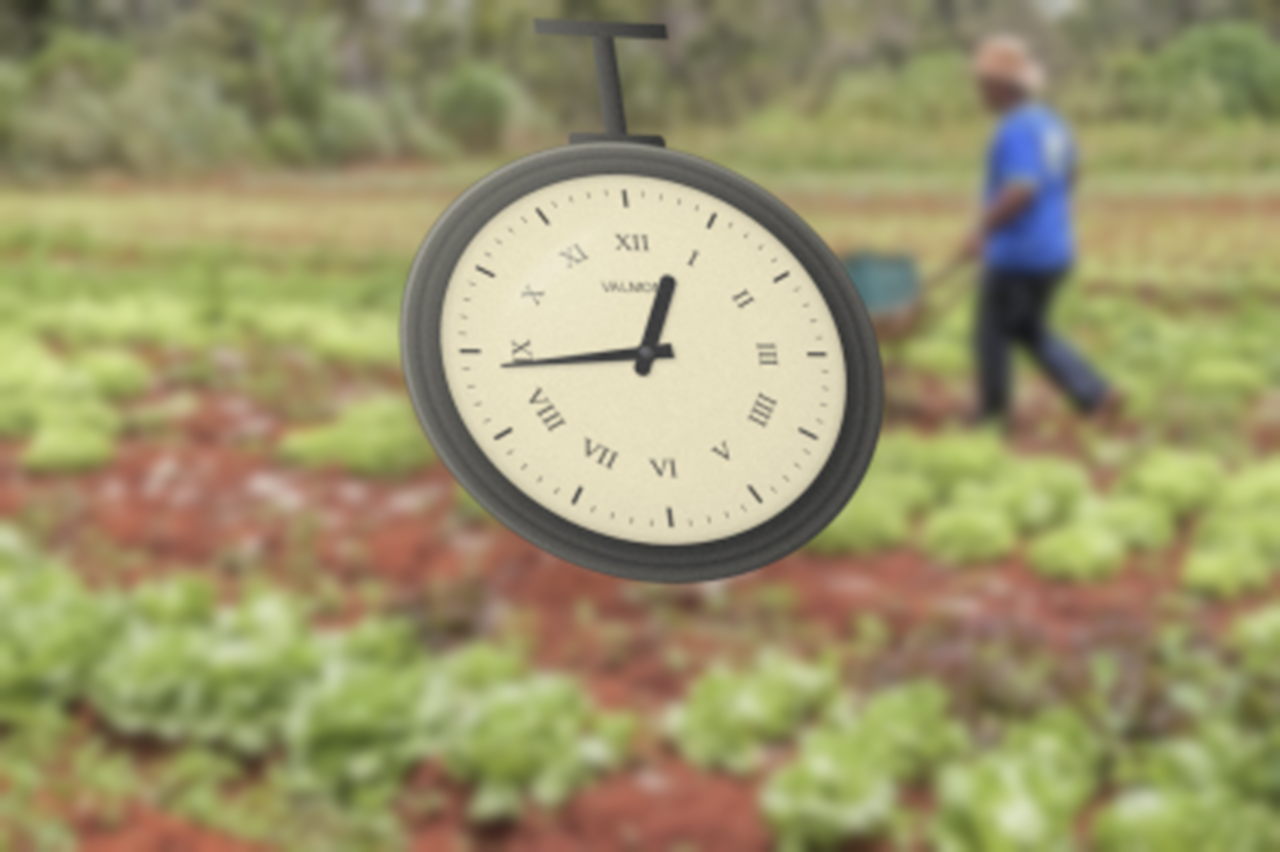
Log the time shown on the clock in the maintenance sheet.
12:44
